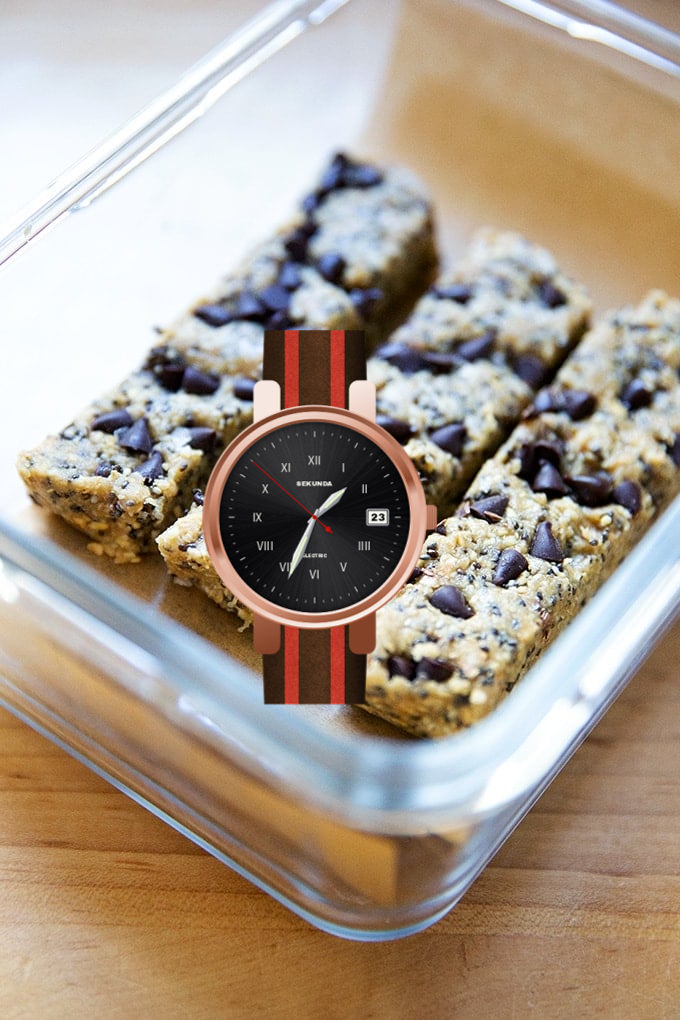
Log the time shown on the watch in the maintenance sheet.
1:33:52
